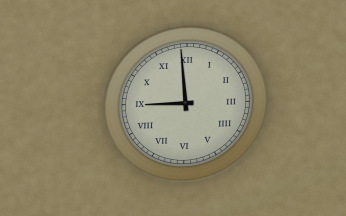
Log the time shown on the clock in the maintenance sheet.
8:59
